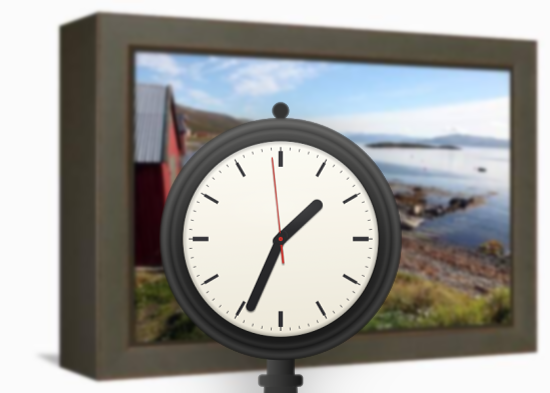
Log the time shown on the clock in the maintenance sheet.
1:33:59
